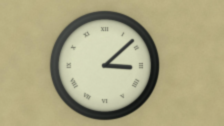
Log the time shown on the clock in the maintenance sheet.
3:08
